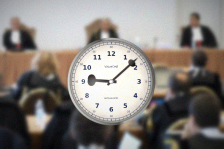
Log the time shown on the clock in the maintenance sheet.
9:08
